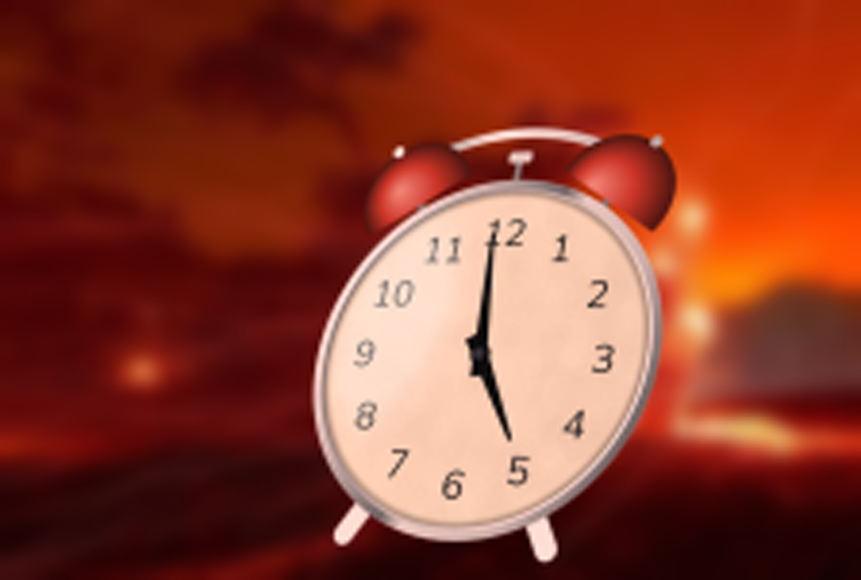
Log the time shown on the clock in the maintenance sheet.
4:59
